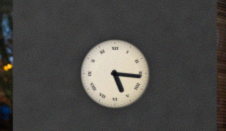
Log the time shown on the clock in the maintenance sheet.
5:16
